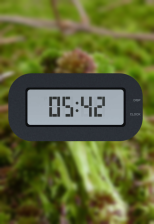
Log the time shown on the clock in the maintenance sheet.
5:42
